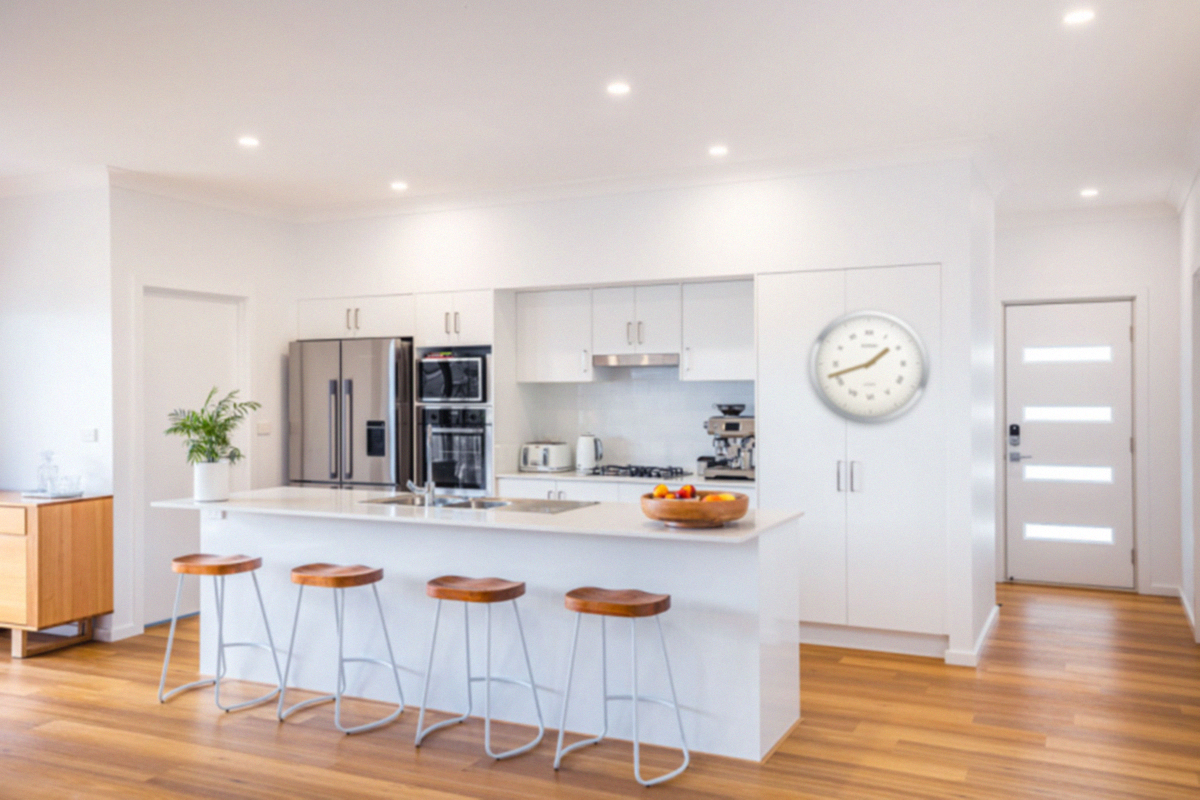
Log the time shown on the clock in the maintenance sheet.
1:42
